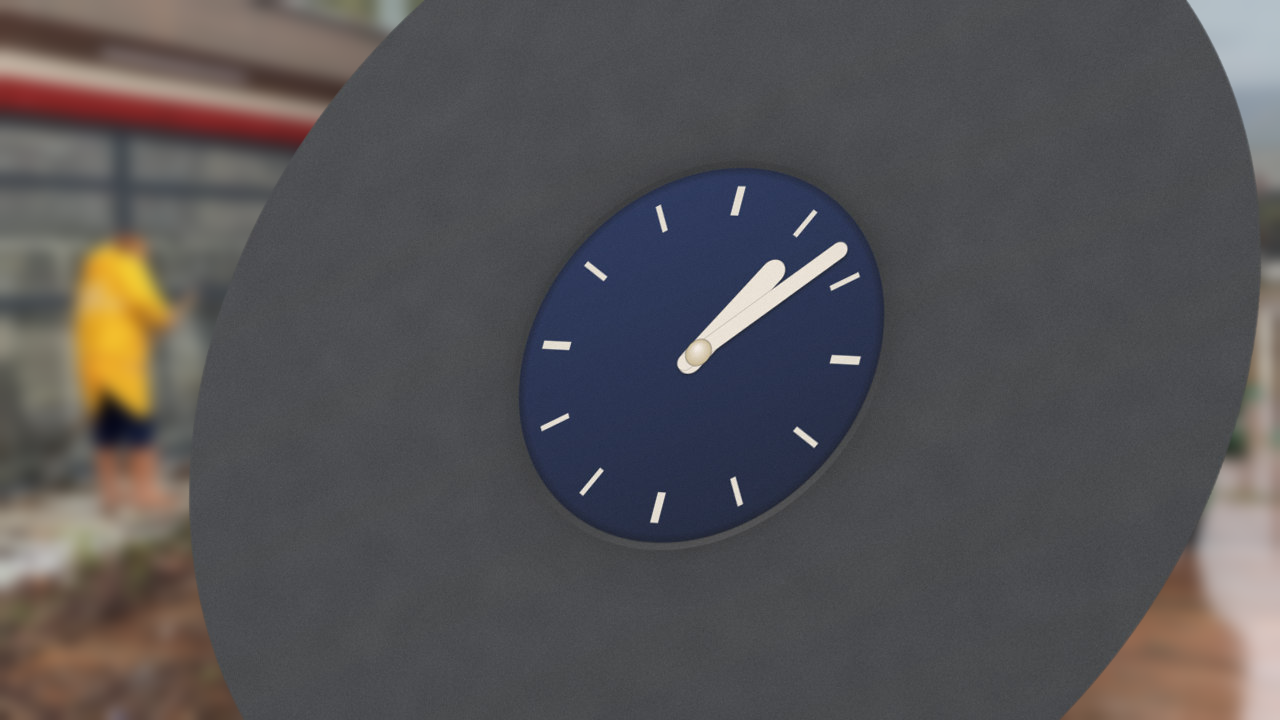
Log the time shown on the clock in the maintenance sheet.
1:08
